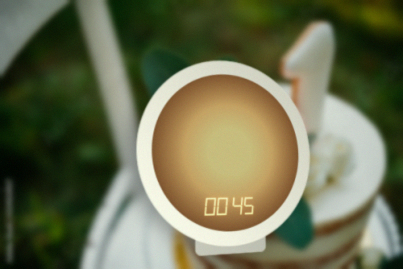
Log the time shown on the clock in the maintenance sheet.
0:45
